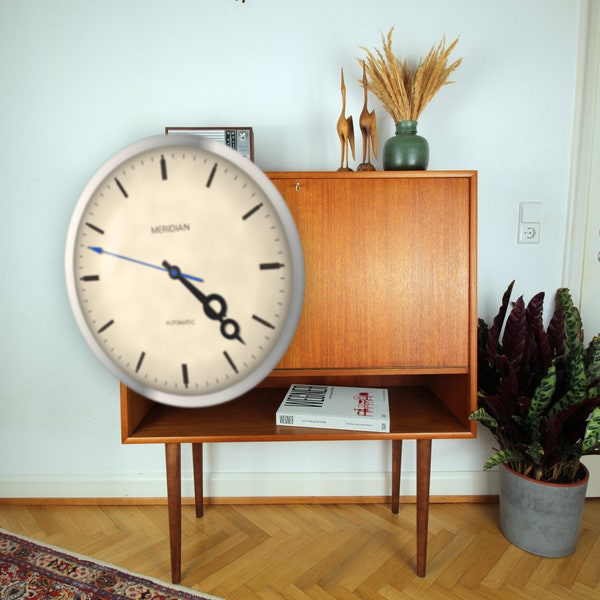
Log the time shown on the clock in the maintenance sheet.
4:22:48
